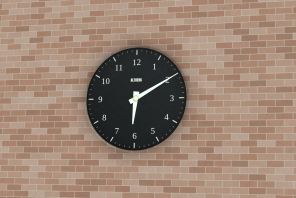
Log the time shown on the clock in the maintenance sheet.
6:10
